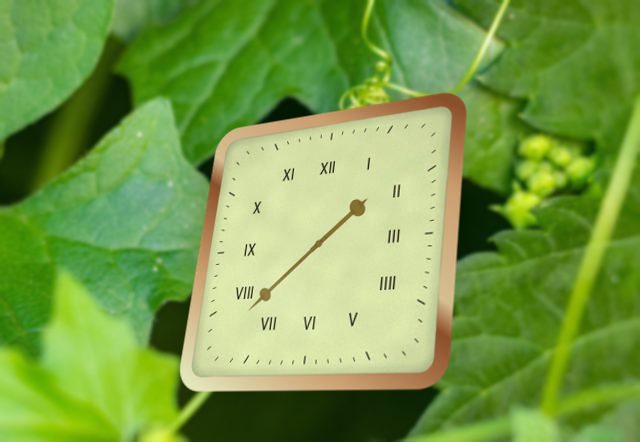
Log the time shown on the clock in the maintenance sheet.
1:38
